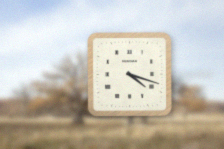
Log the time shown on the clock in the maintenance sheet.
4:18
